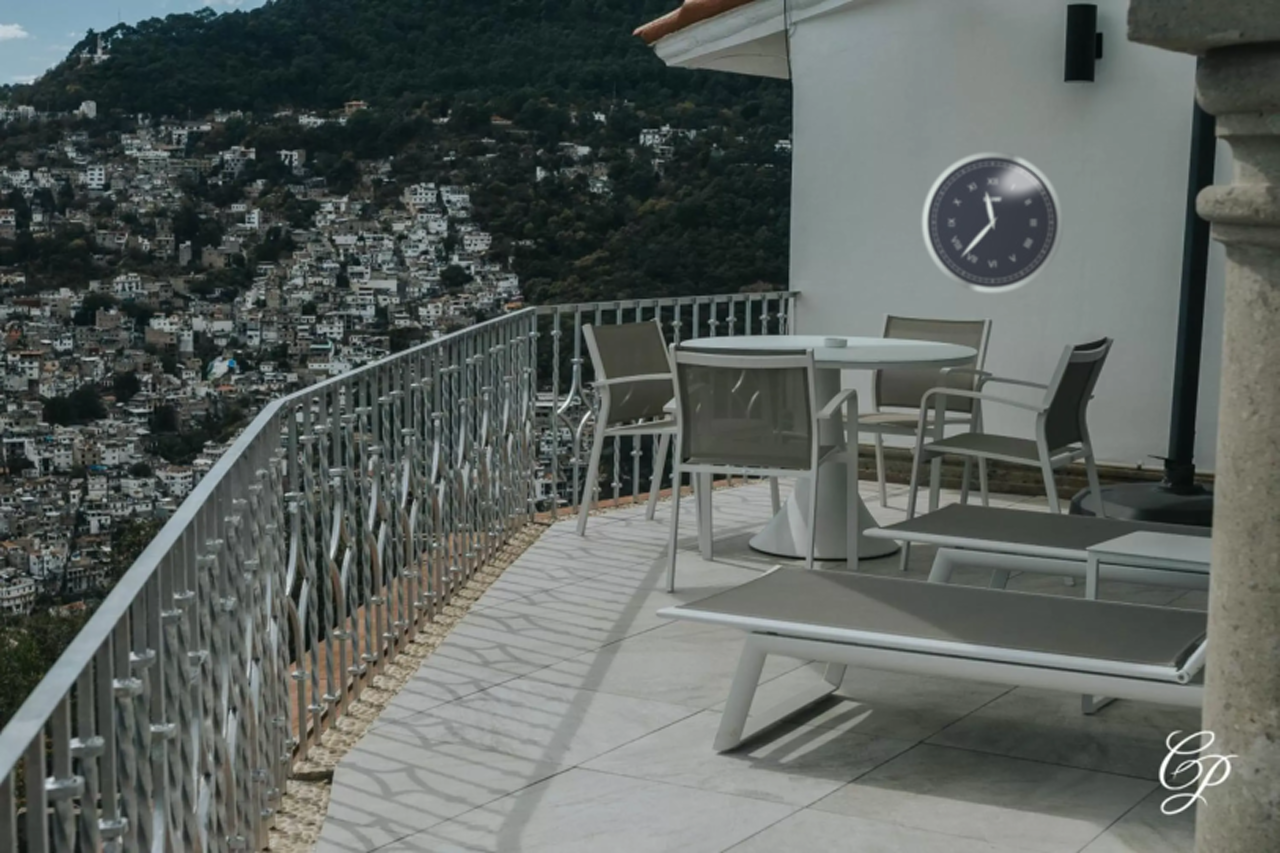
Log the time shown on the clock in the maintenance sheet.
11:37
